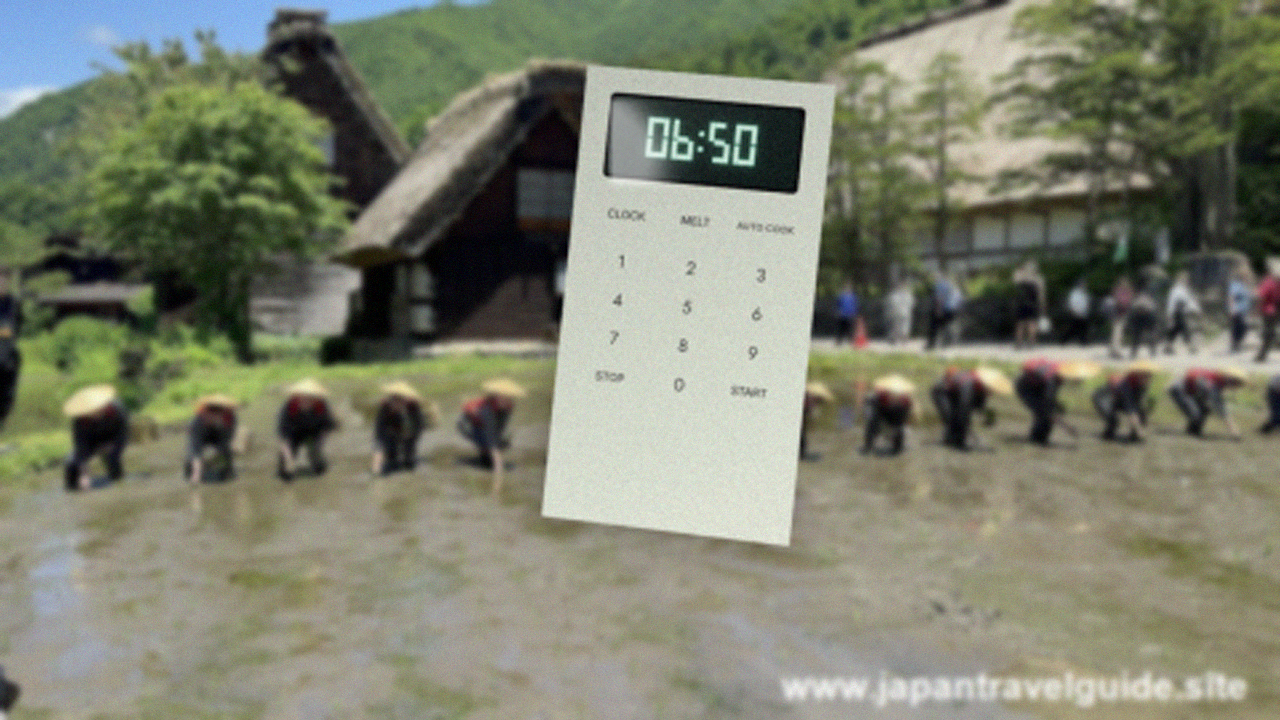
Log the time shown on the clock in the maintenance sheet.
6:50
